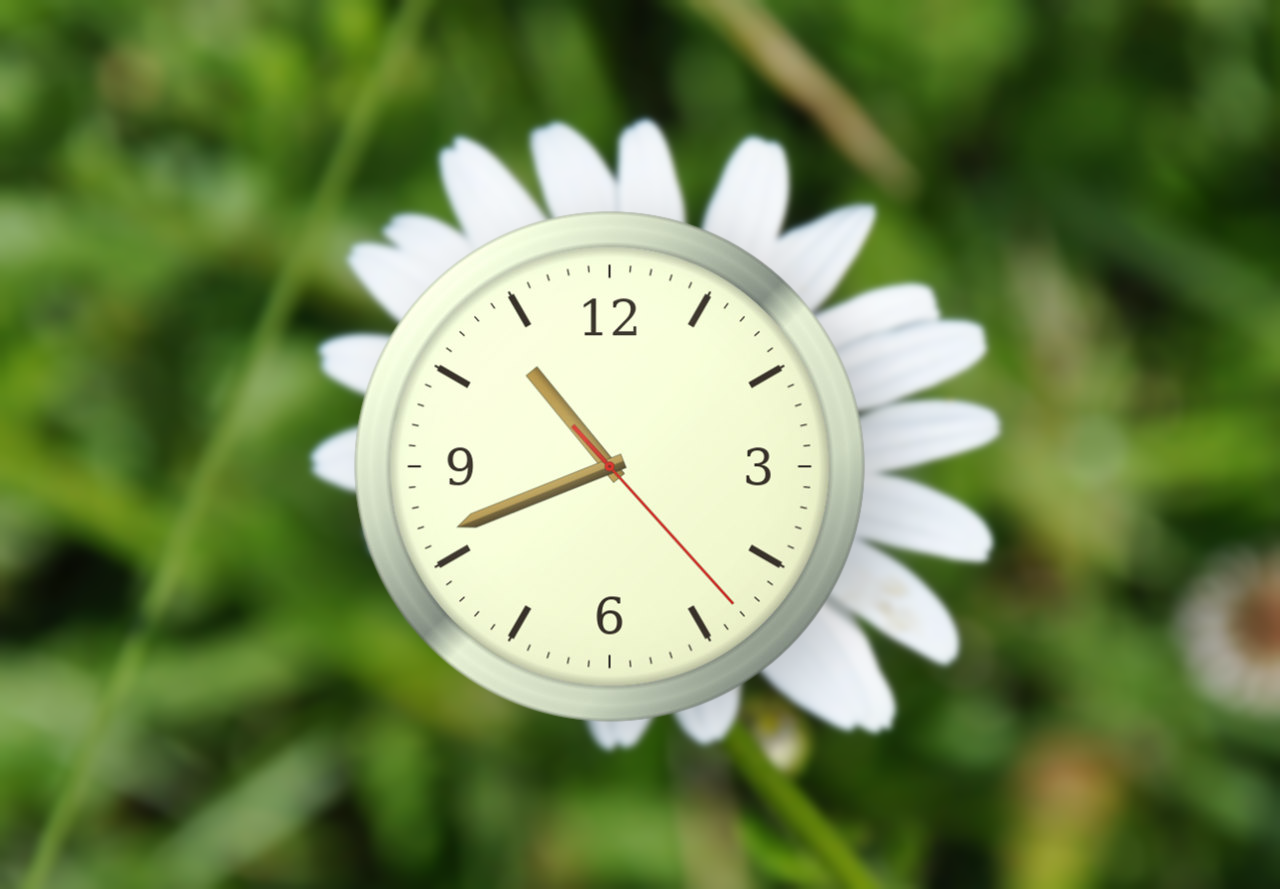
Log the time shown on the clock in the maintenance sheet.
10:41:23
